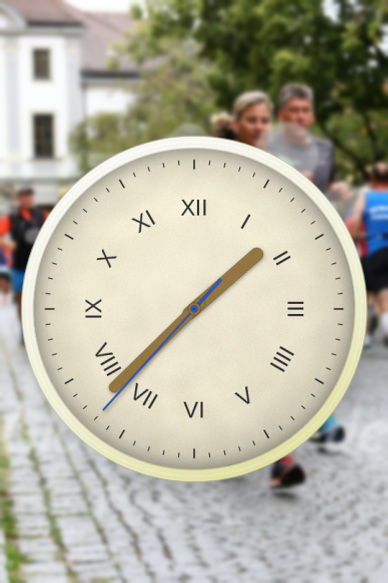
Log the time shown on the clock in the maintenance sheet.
1:37:37
